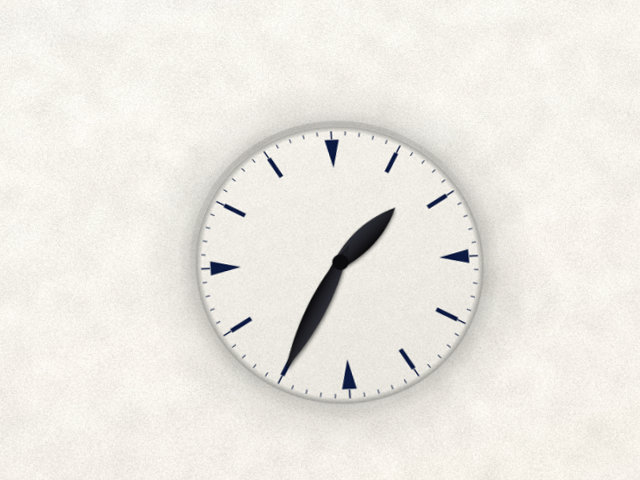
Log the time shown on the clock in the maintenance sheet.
1:35
